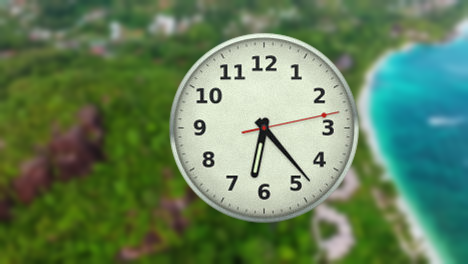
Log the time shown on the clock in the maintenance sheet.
6:23:13
